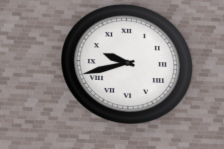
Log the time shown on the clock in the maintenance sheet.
9:42
